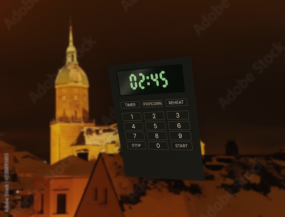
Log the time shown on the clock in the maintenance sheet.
2:45
